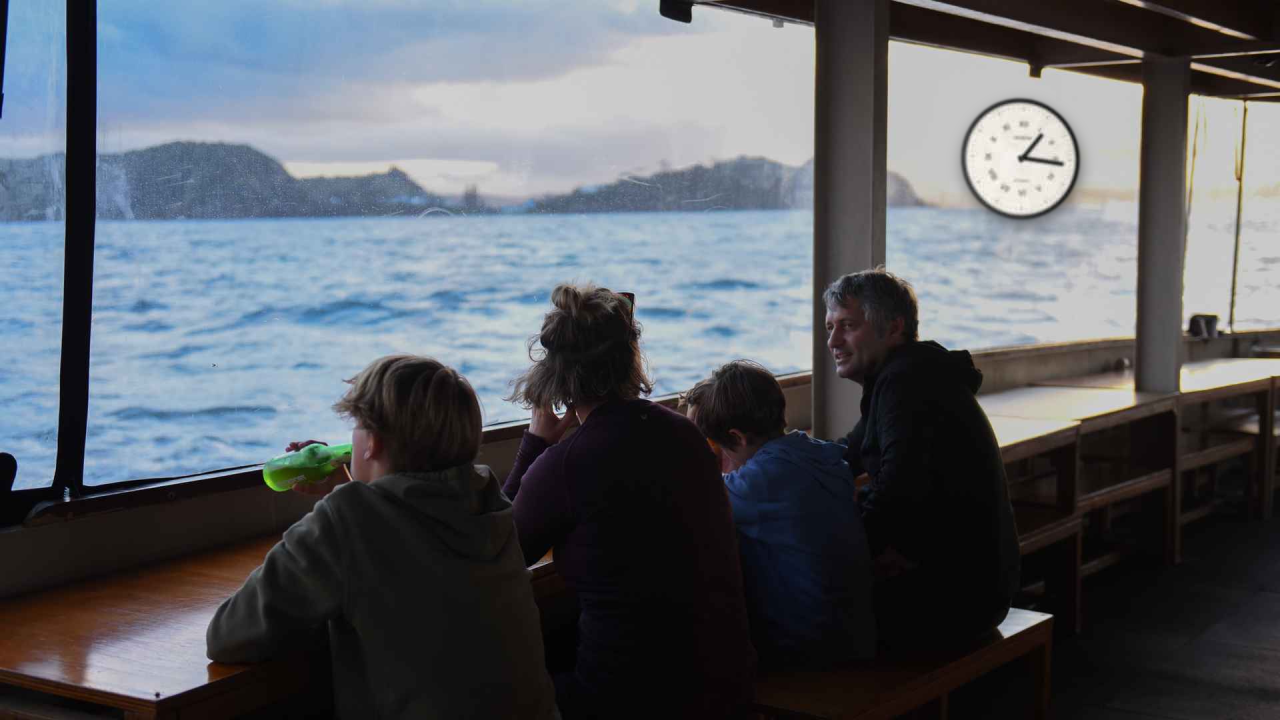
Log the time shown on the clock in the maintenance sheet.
1:16
